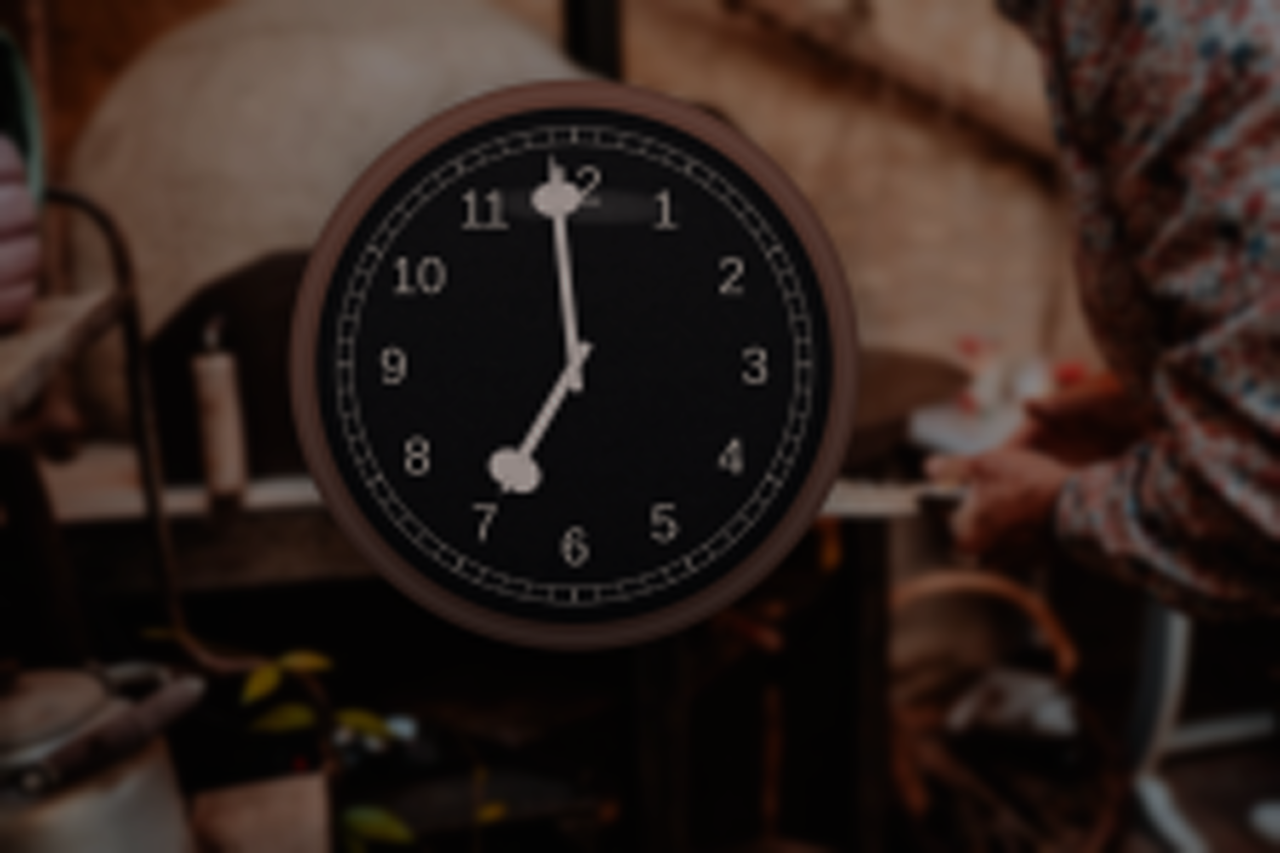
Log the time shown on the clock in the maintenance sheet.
6:59
